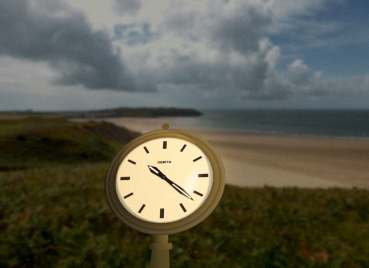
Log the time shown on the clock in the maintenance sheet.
10:22
